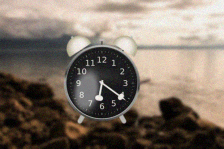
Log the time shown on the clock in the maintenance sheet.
6:21
